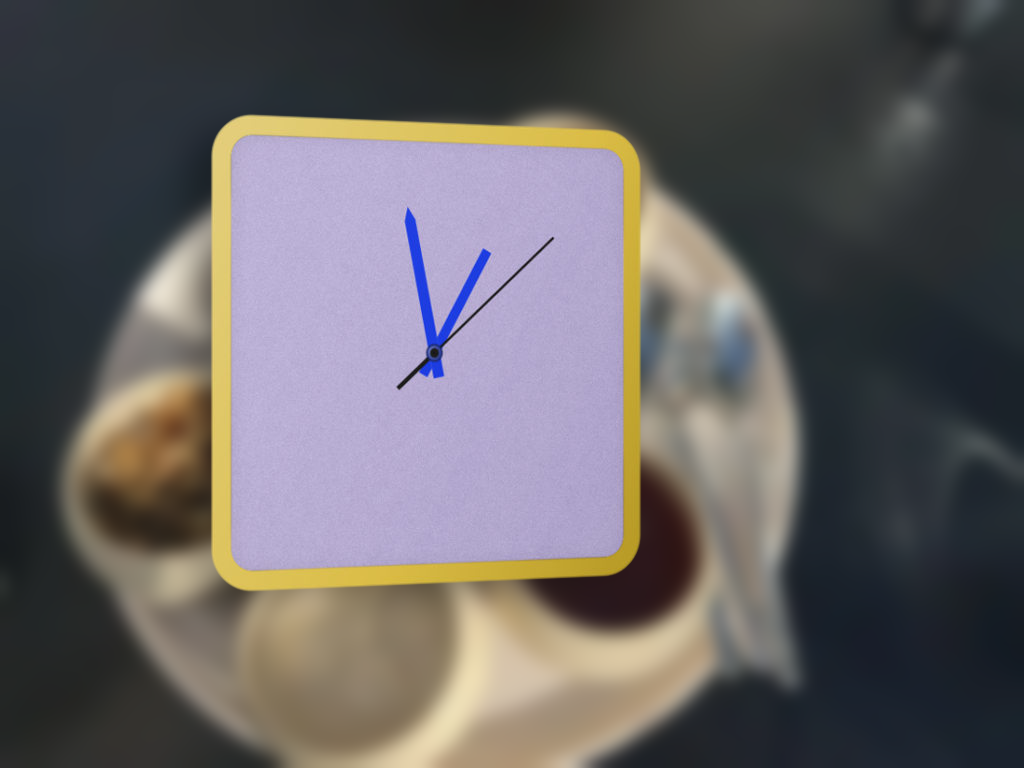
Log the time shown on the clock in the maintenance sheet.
12:58:08
